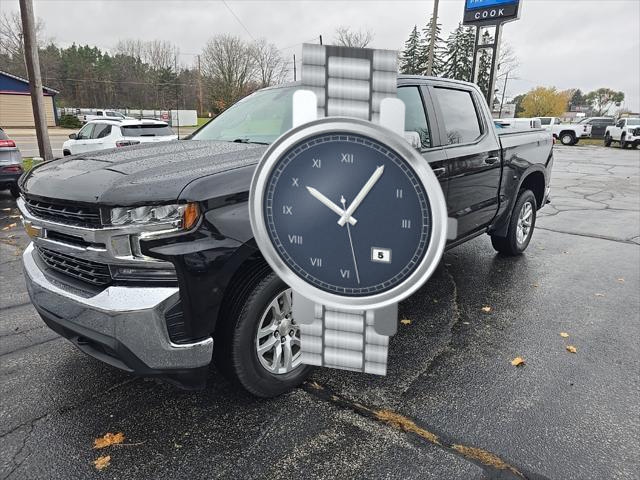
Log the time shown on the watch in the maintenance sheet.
10:05:28
